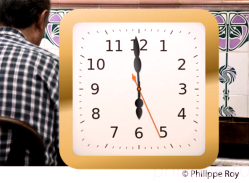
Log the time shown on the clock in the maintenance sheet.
5:59:26
